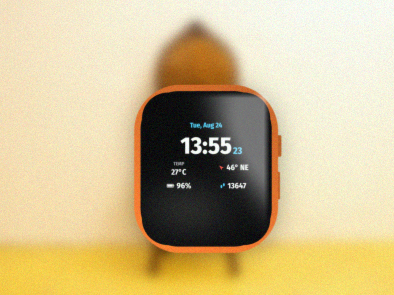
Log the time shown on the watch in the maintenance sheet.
13:55:23
